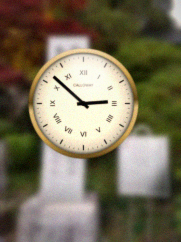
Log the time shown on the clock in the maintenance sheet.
2:52
